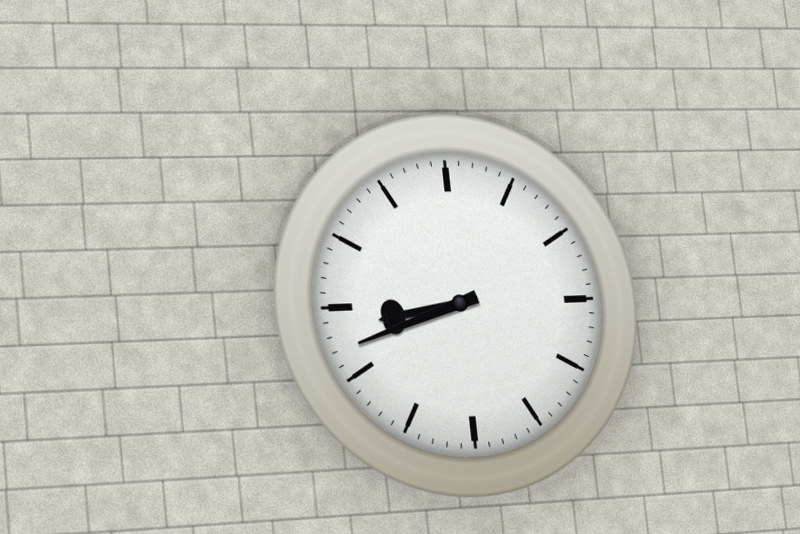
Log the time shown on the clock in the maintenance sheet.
8:42
